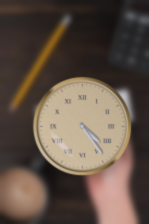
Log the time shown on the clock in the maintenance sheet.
4:24
